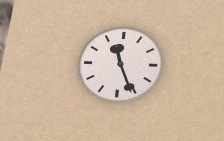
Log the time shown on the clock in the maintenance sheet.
11:26
